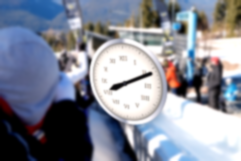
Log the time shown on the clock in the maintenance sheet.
8:11
